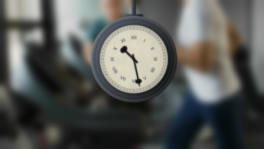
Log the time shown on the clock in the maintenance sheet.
10:28
